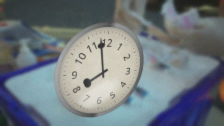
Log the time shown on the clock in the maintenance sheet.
7:58
